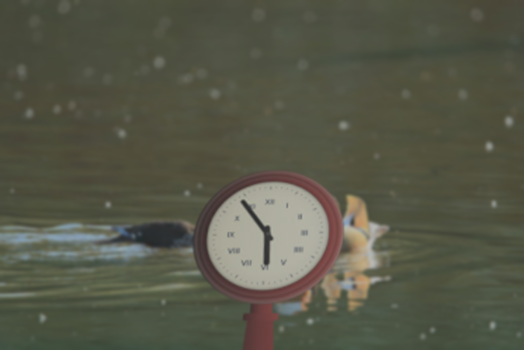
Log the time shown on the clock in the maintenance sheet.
5:54
